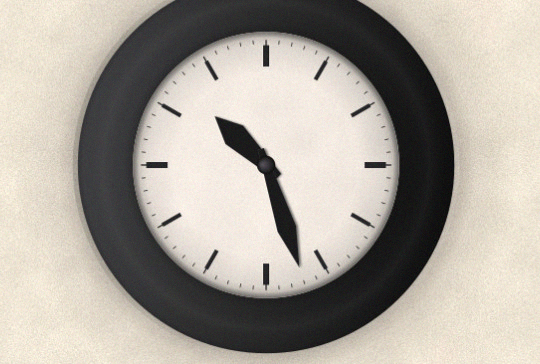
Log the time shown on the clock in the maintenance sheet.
10:27
